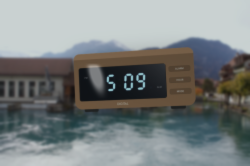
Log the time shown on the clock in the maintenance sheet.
5:09
